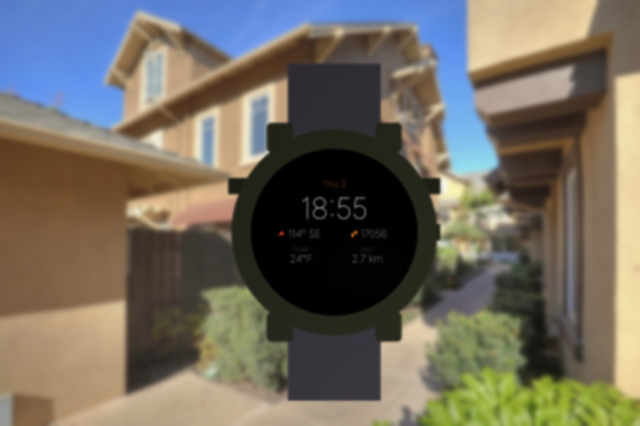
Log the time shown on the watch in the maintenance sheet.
18:55
